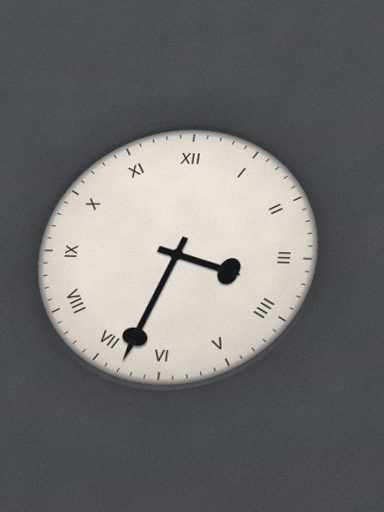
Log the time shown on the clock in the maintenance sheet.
3:33
